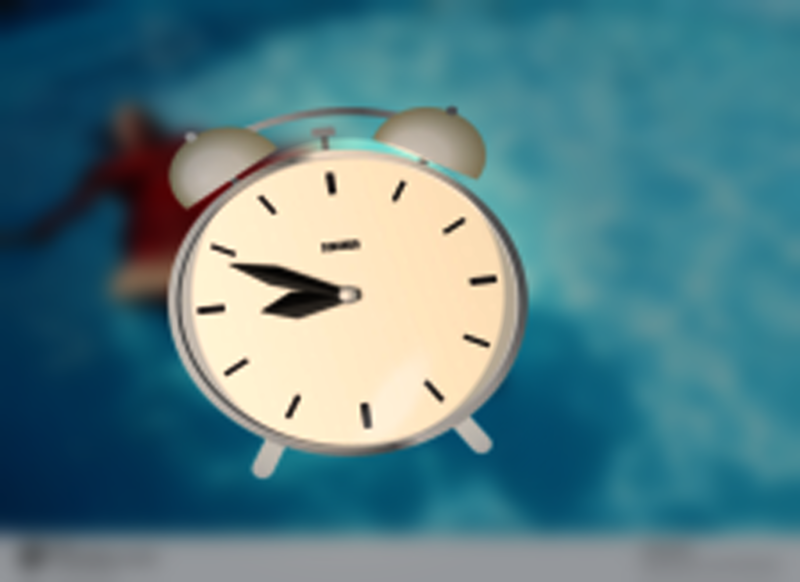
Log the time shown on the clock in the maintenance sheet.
8:49
